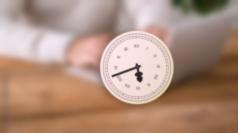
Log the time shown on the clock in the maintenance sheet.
5:42
